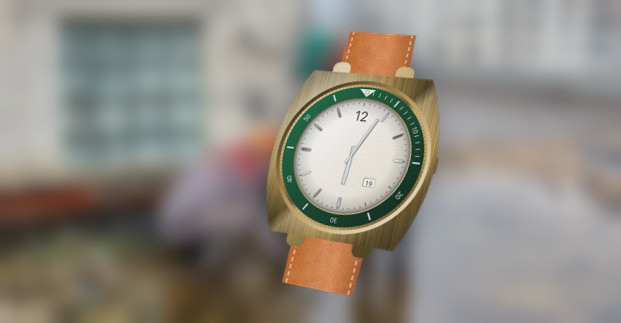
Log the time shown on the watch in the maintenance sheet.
6:04
